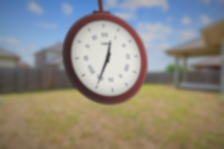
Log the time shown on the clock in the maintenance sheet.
12:35
